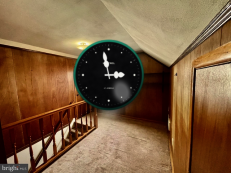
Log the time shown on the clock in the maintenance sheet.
2:58
